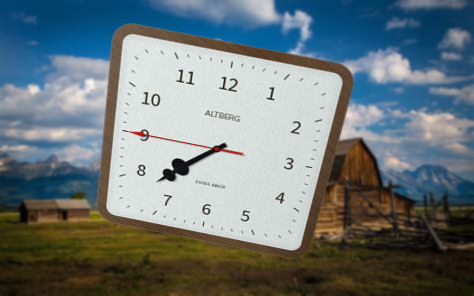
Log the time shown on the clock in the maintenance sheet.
7:37:45
